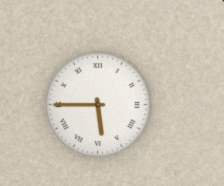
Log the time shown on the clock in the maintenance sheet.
5:45
